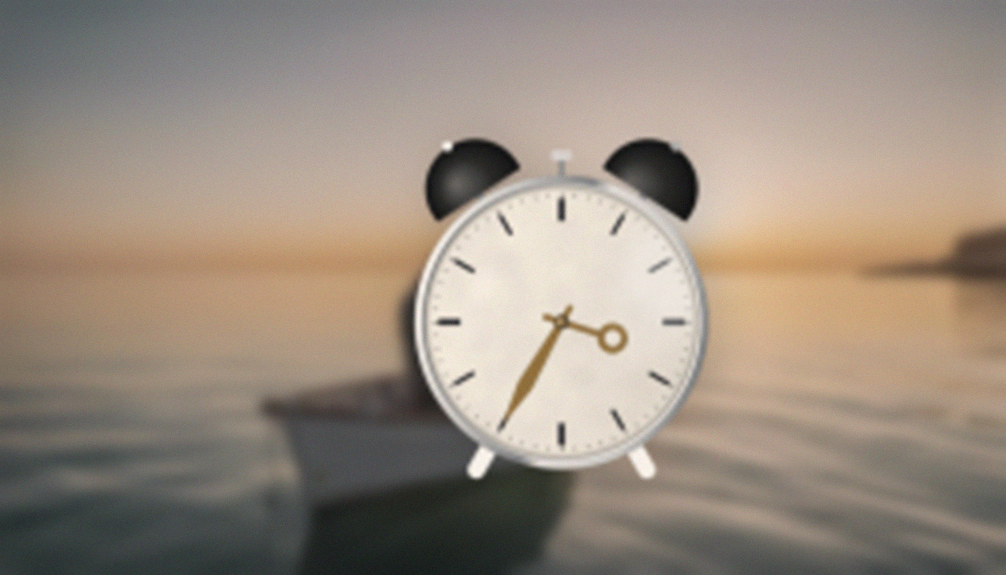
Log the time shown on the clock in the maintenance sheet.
3:35
